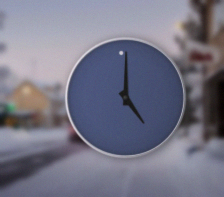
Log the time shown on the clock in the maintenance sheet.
5:01
